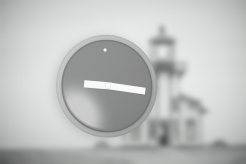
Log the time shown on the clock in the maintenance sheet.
9:17
